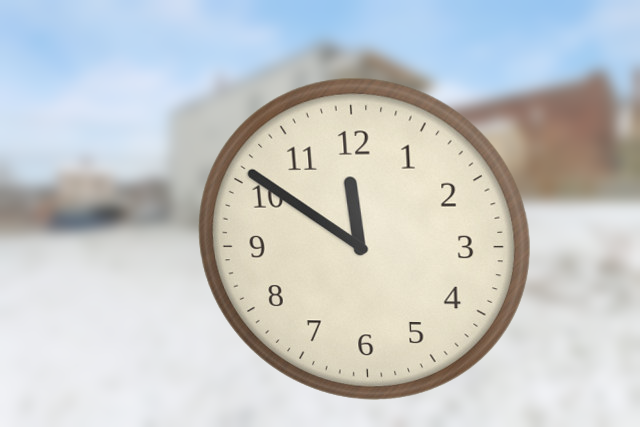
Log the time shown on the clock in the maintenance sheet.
11:51
